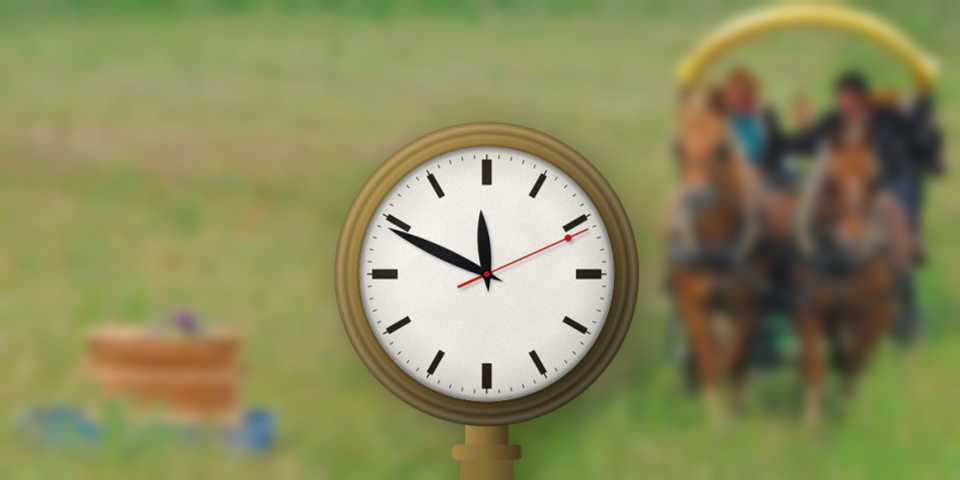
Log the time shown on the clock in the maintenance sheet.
11:49:11
